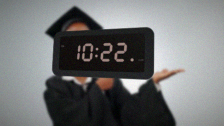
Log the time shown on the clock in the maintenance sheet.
10:22
